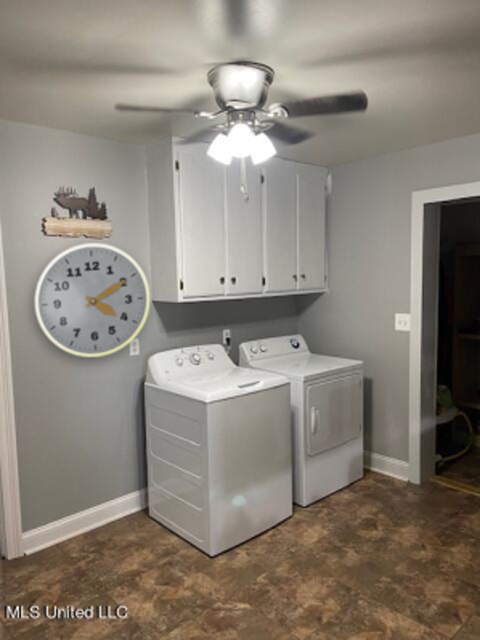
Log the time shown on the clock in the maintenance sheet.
4:10
